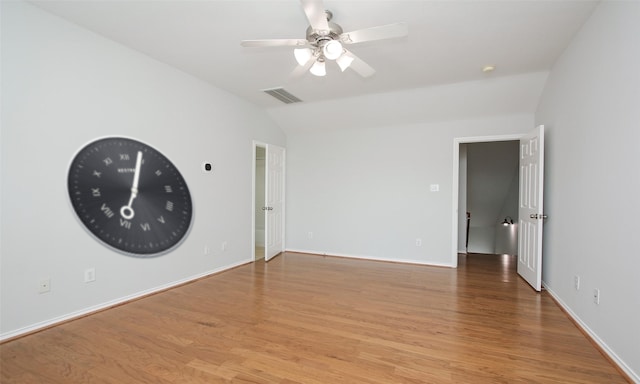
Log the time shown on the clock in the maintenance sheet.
7:04
